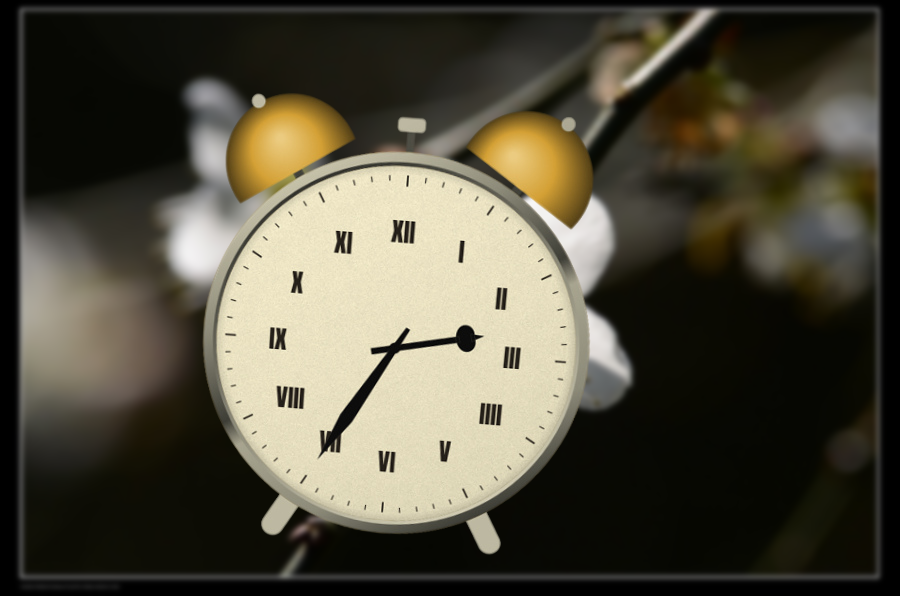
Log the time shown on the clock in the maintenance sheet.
2:35
